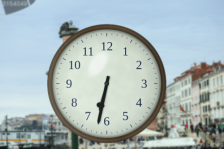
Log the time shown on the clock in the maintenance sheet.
6:32
